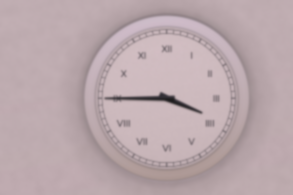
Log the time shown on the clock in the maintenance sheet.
3:45
